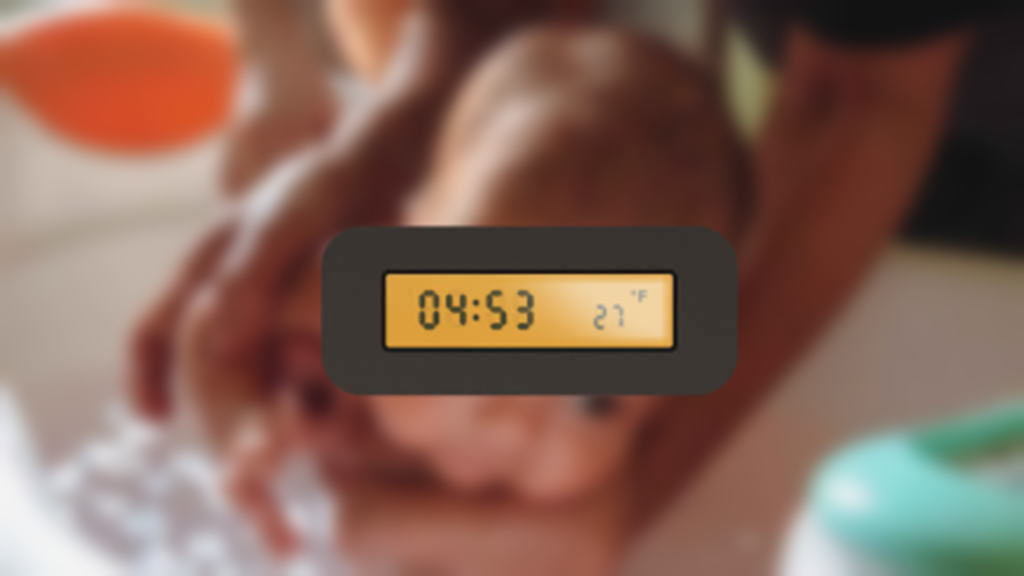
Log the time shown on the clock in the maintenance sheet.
4:53
